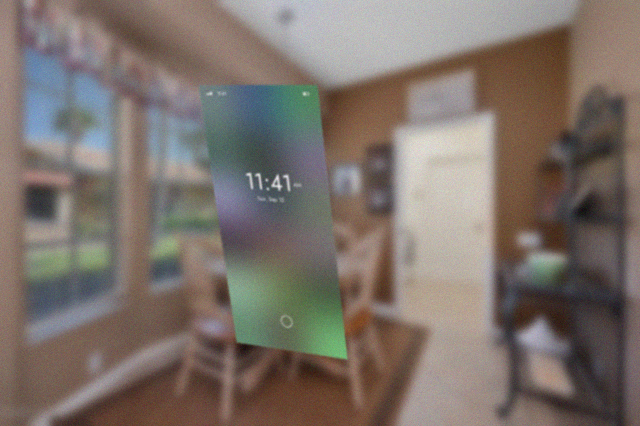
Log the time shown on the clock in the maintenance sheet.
11:41
